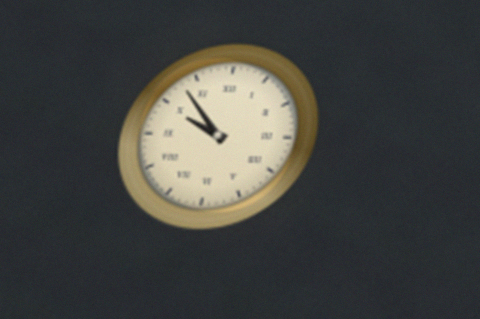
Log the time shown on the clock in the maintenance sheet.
9:53
